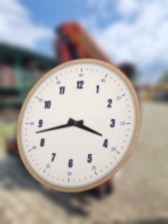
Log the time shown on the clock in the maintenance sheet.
3:43
